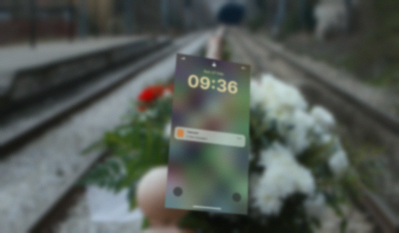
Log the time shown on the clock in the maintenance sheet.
9:36
